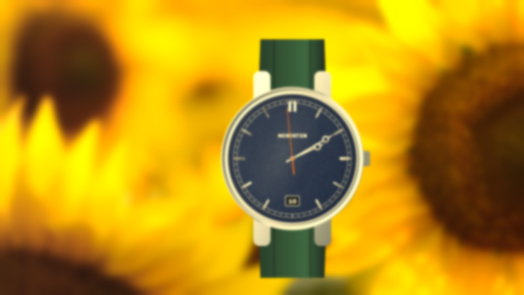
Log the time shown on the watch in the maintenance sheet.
2:09:59
